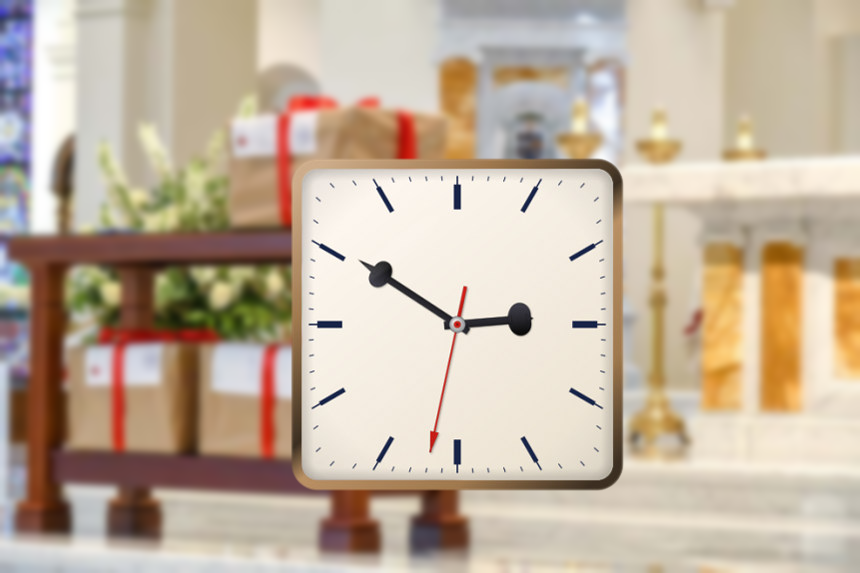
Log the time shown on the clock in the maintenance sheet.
2:50:32
